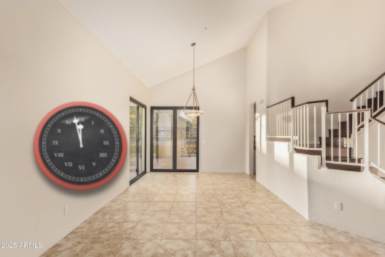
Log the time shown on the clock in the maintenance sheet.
11:58
